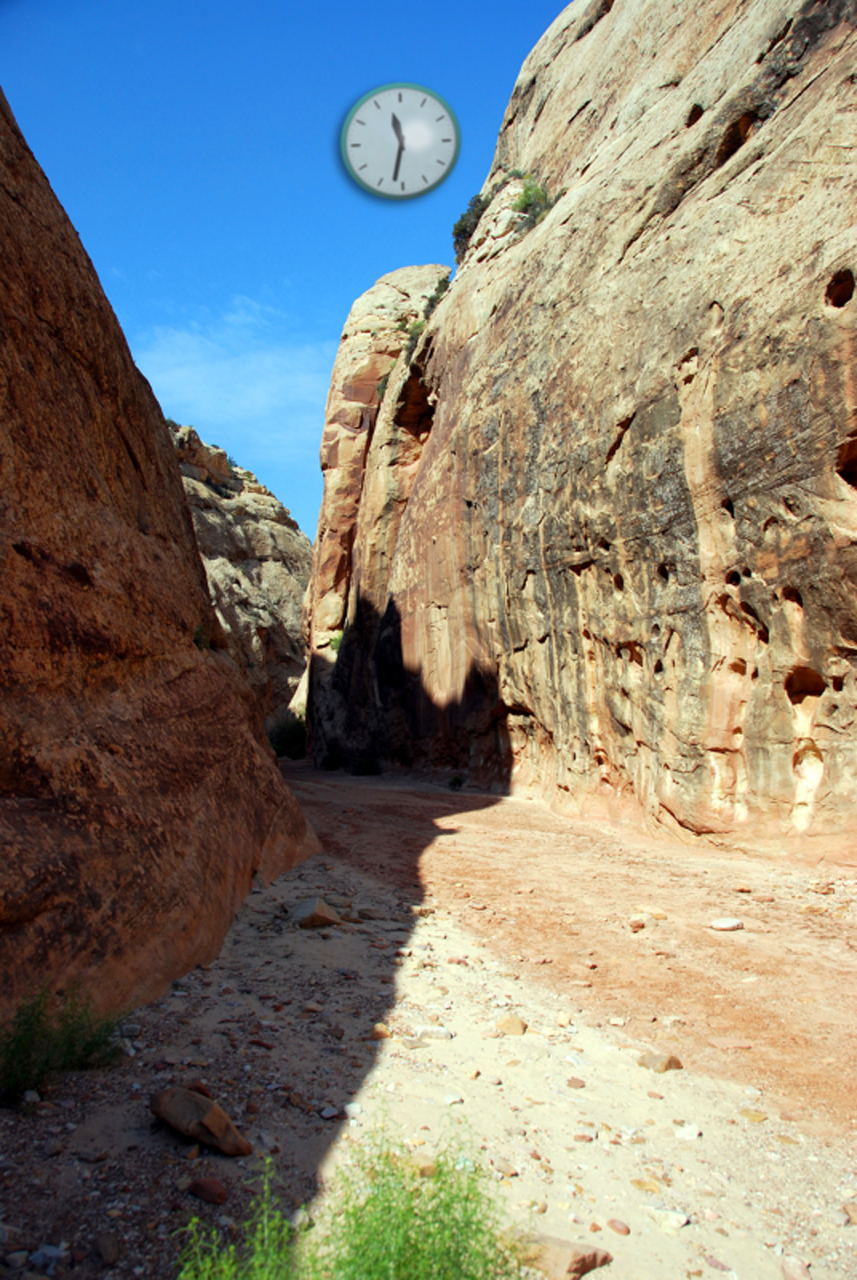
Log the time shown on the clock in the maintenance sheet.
11:32
